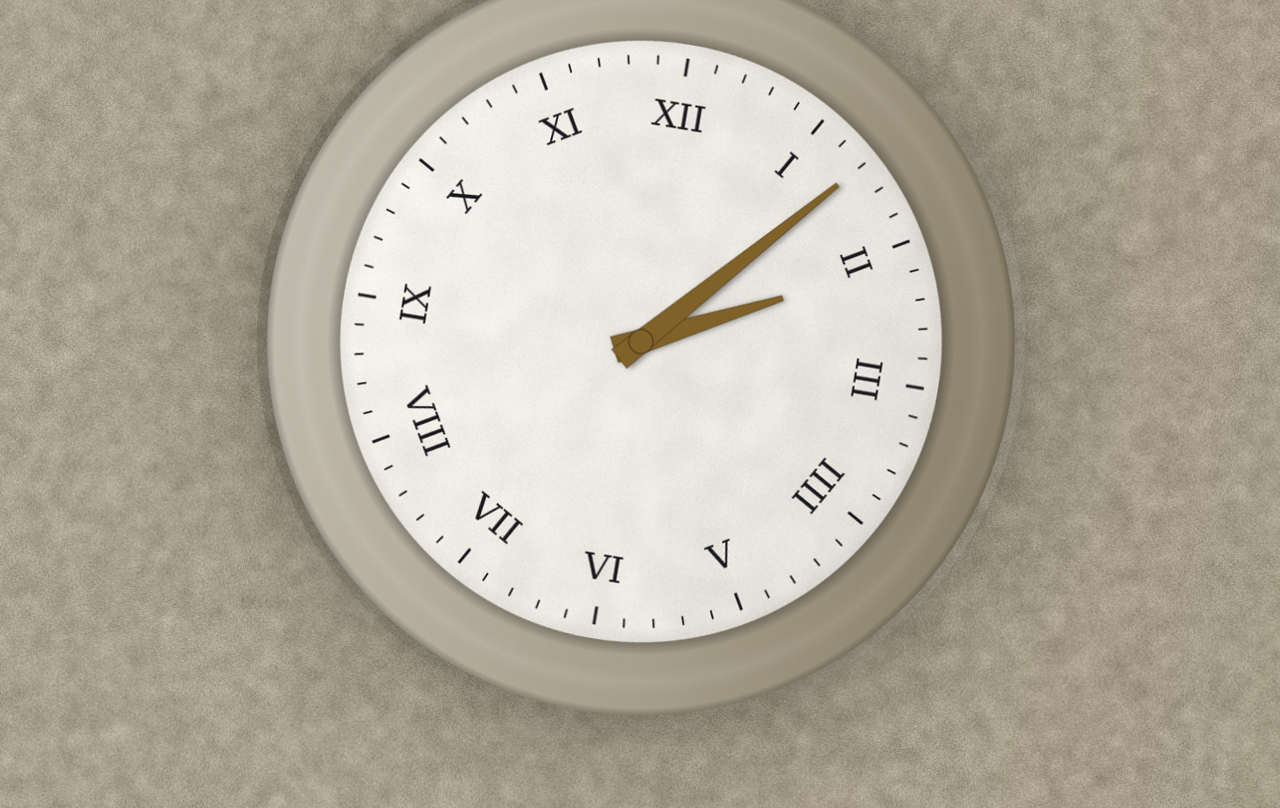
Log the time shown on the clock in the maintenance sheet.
2:07
